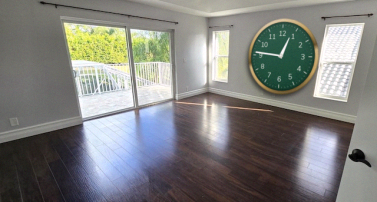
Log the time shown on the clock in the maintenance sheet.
12:46
